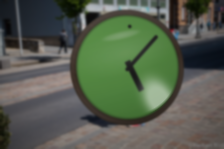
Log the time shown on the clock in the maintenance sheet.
5:07
